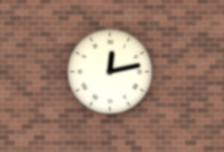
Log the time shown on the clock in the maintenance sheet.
12:13
